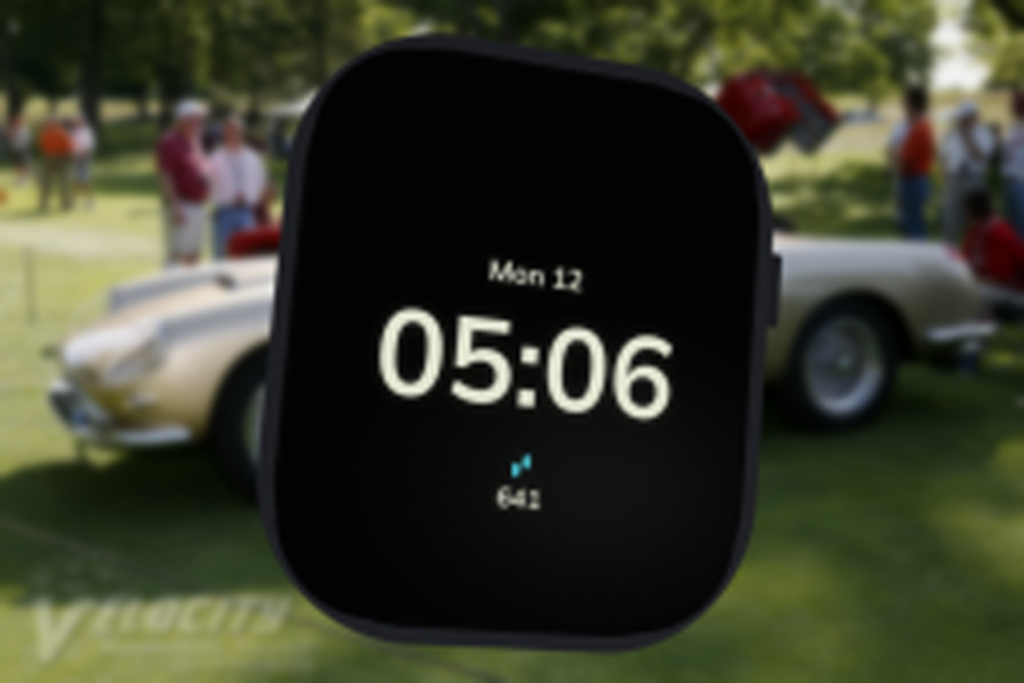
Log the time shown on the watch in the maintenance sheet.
5:06
